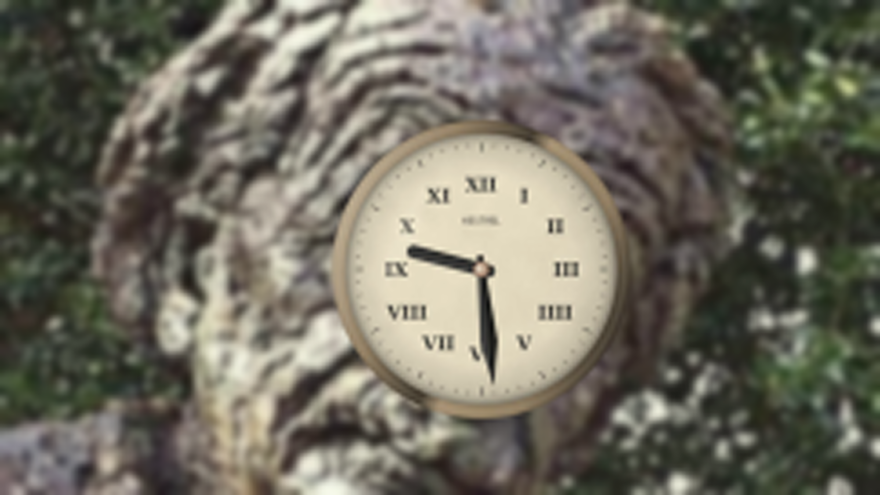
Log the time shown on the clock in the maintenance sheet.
9:29
